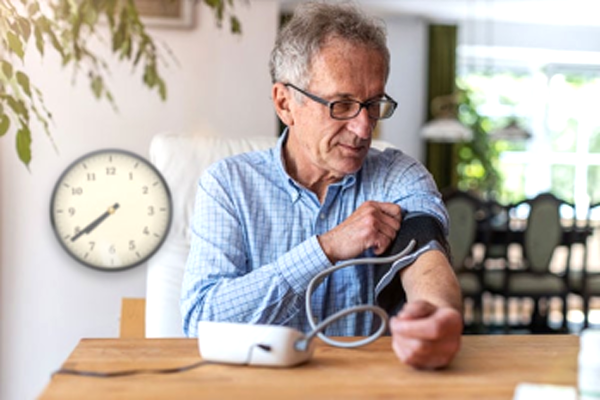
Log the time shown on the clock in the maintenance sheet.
7:39
